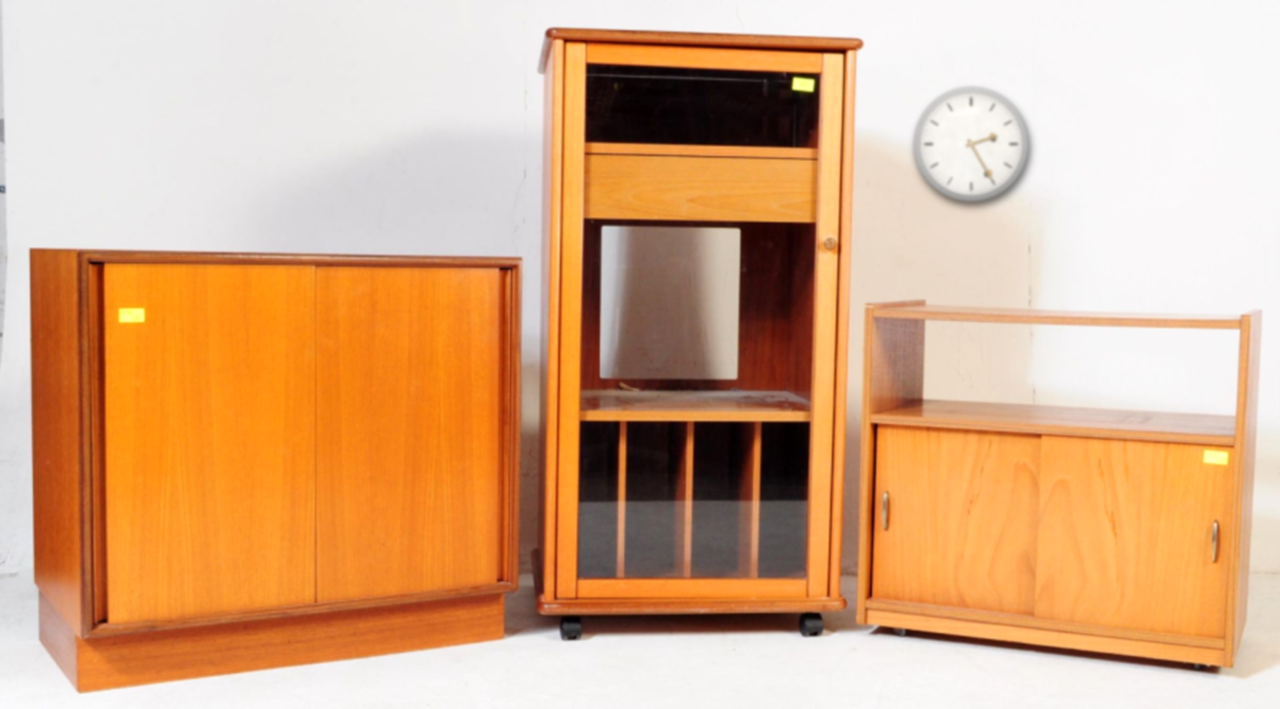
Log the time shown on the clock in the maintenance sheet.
2:25
